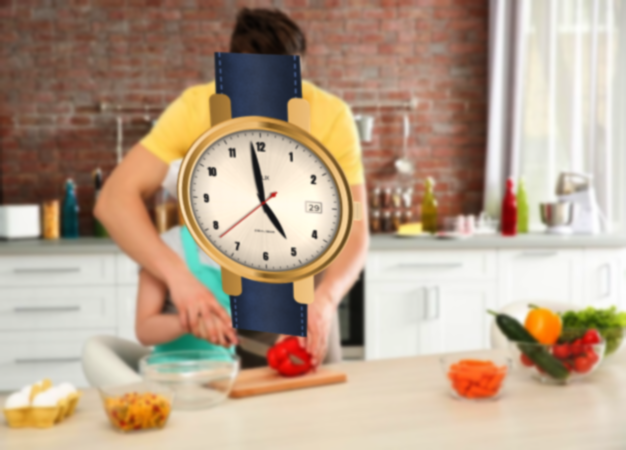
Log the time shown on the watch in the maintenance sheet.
4:58:38
